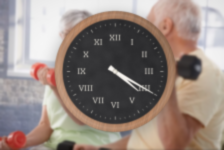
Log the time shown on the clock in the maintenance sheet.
4:20
